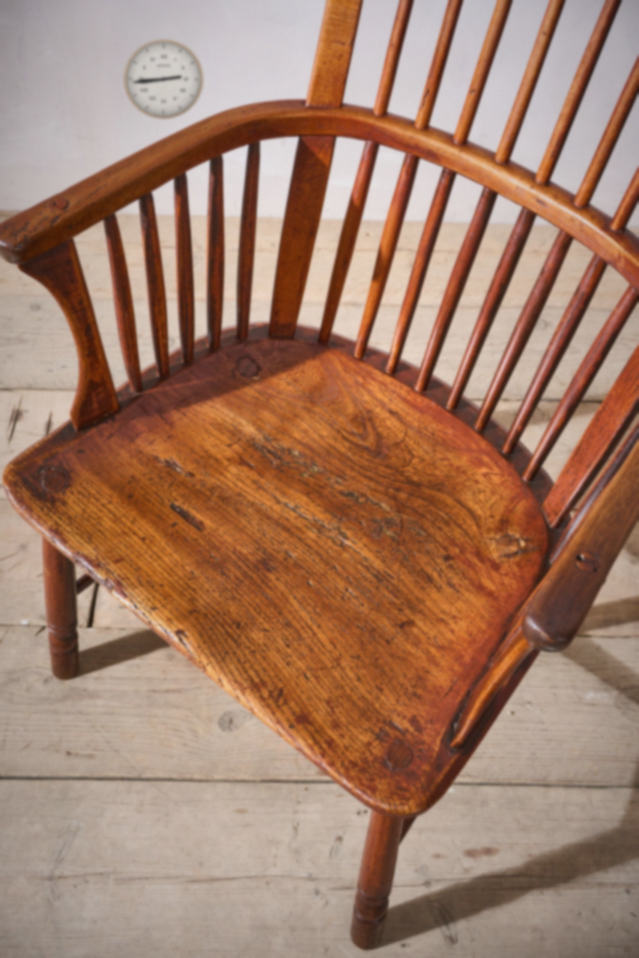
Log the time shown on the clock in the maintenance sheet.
2:44
